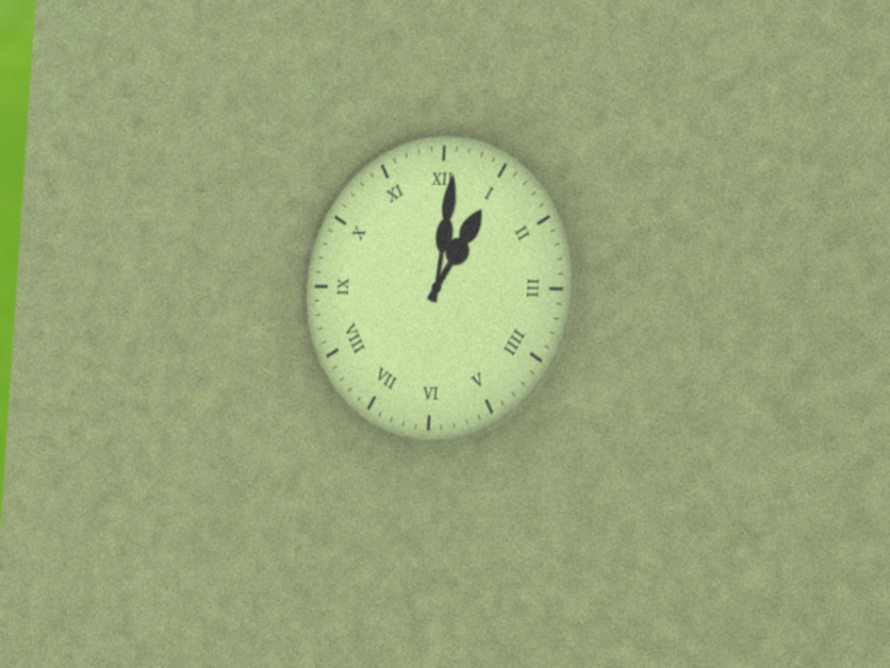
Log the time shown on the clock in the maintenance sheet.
1:01
